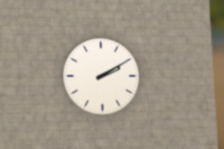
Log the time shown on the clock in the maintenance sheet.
2:10
